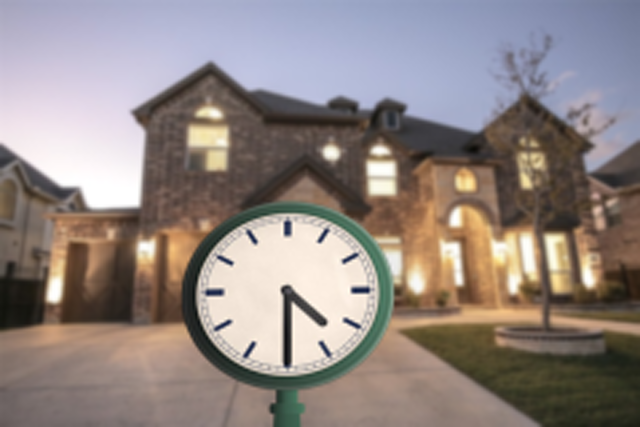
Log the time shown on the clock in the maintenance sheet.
4:30
